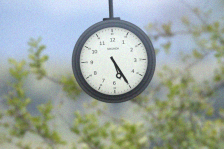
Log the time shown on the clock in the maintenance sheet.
5:25
